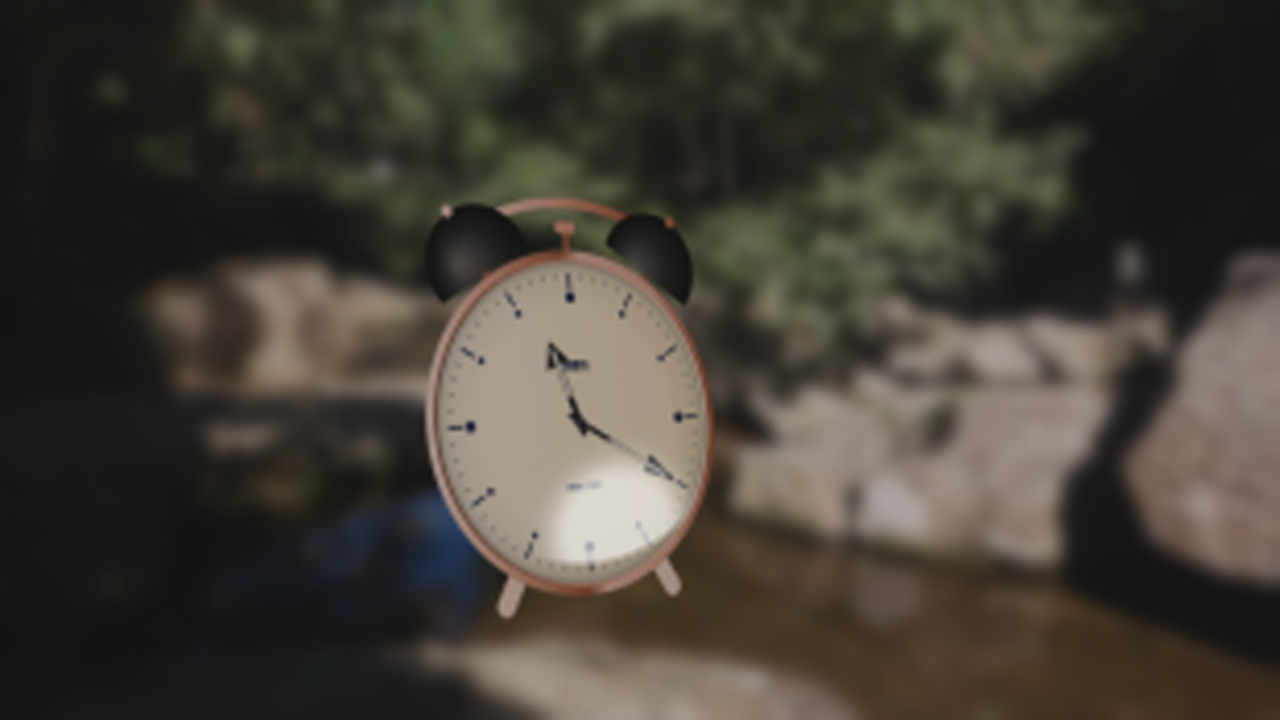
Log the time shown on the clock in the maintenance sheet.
11:20
